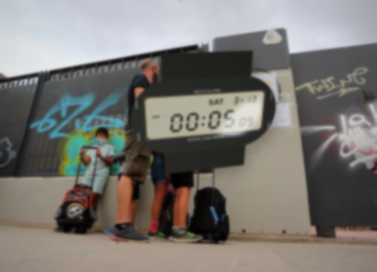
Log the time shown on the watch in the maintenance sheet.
0:05
